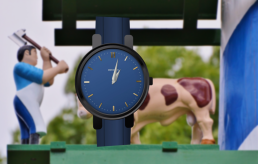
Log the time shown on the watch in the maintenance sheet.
1:02
